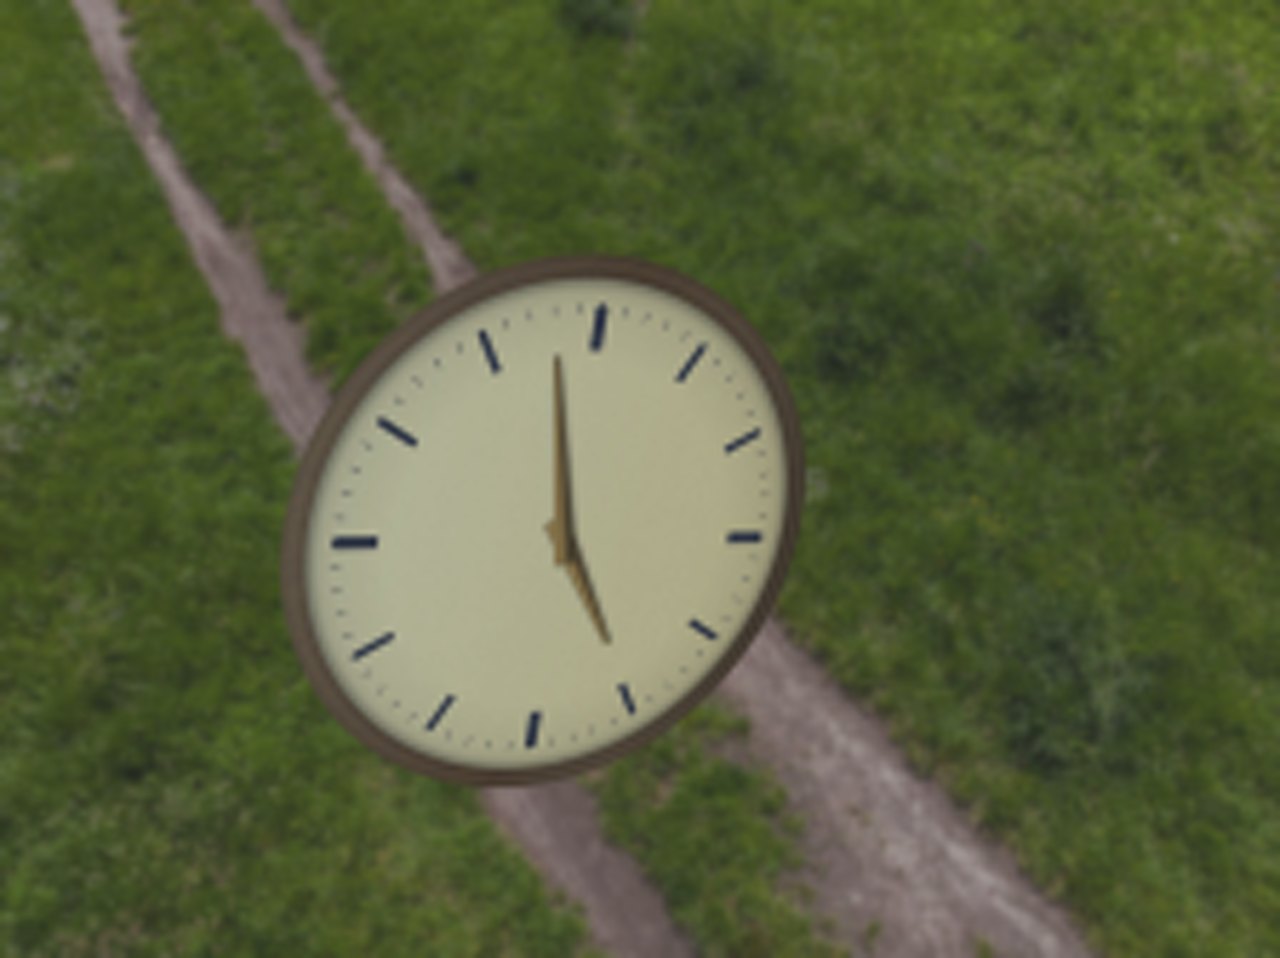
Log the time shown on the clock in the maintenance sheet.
4:58
